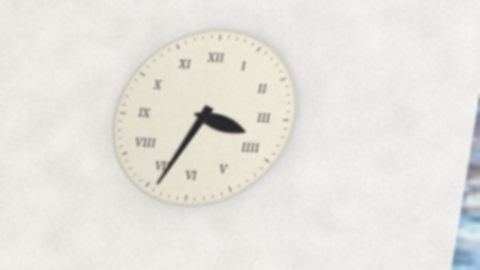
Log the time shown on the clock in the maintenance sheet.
3:34
